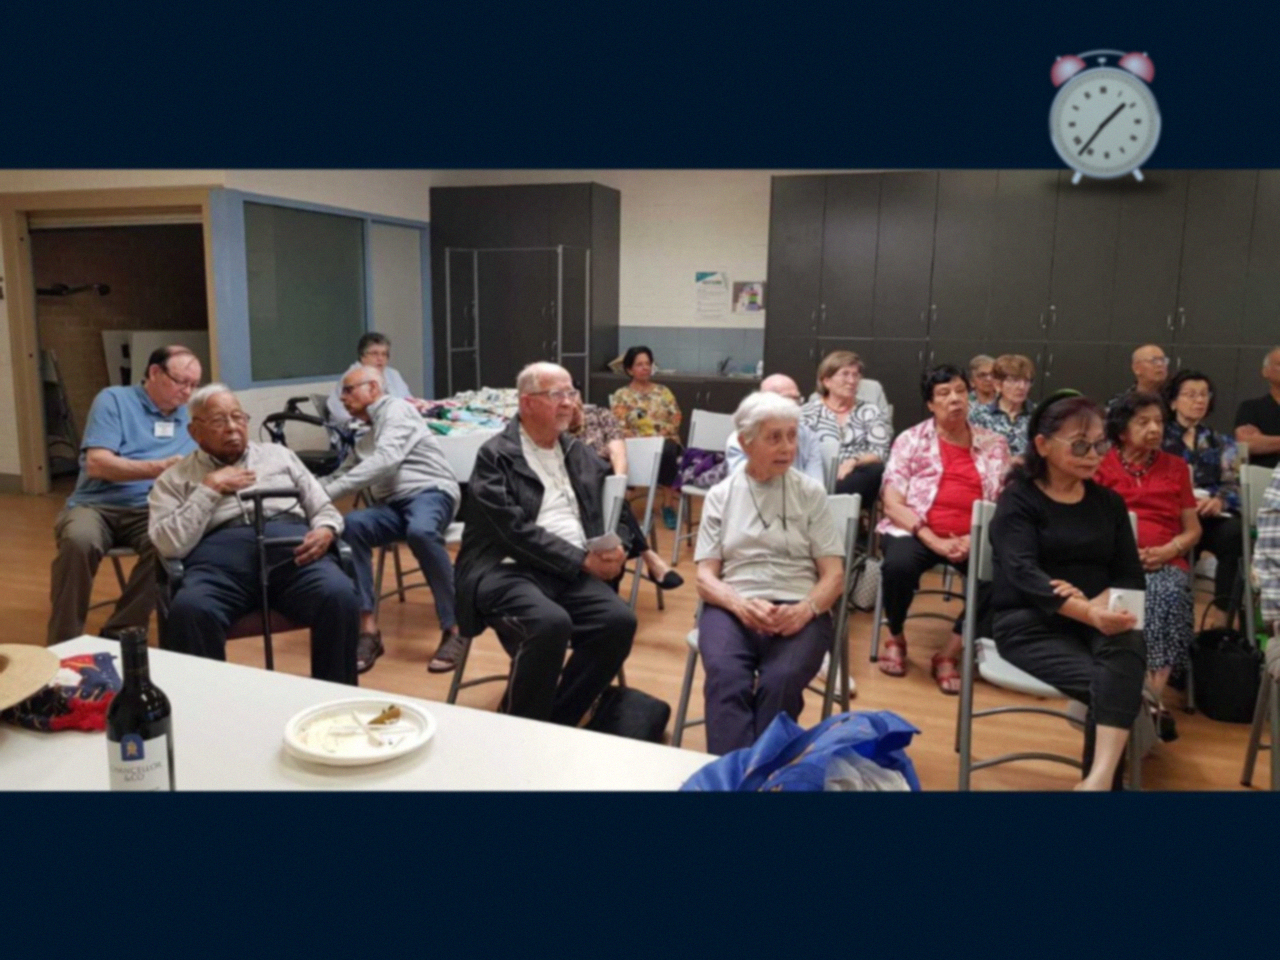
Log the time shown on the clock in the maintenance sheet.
1:37
